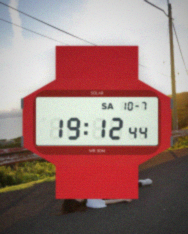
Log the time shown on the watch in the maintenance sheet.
19:12:44
